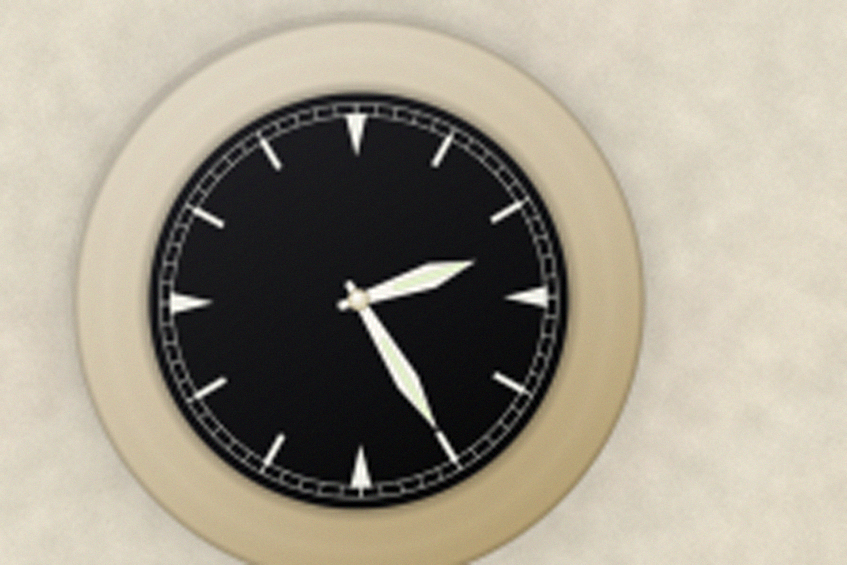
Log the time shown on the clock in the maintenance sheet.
2:25
